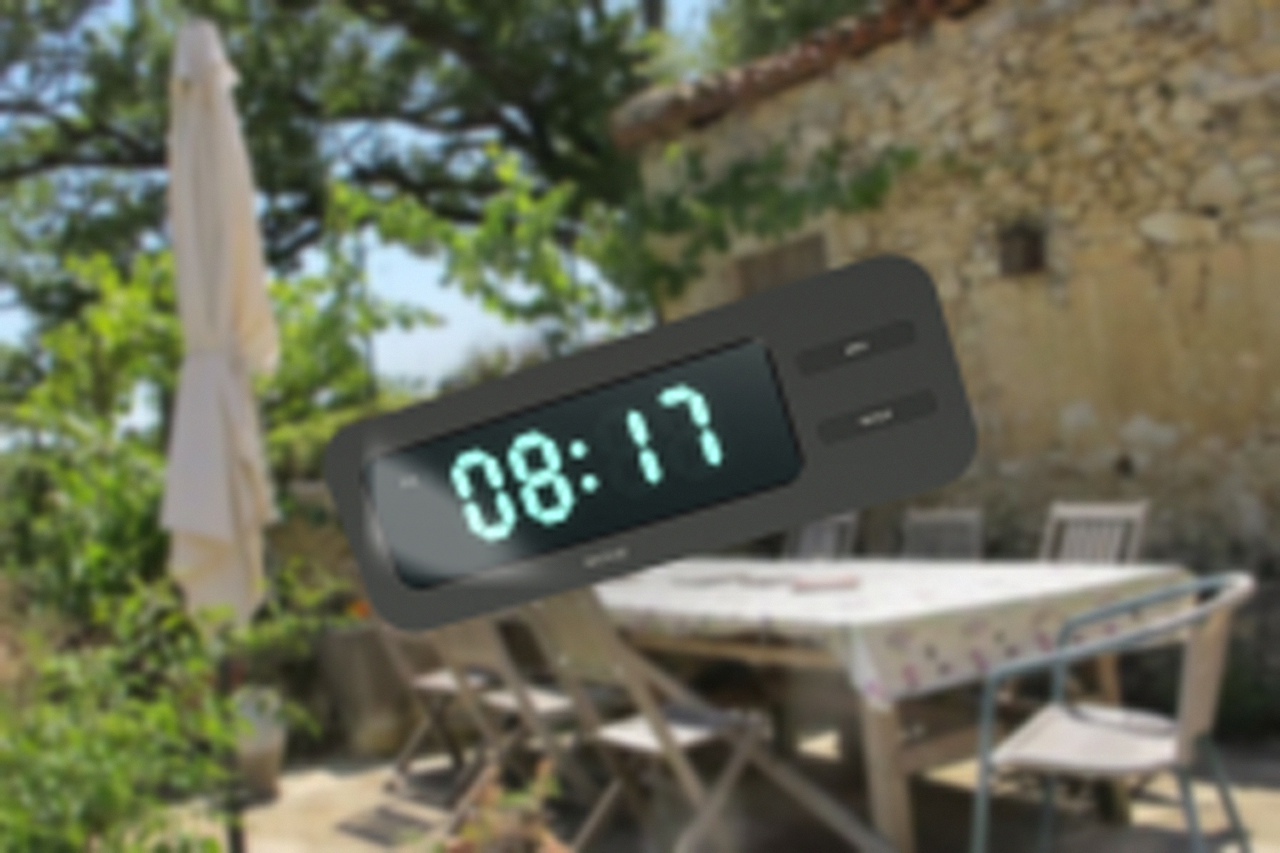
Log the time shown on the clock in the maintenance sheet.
8:17
